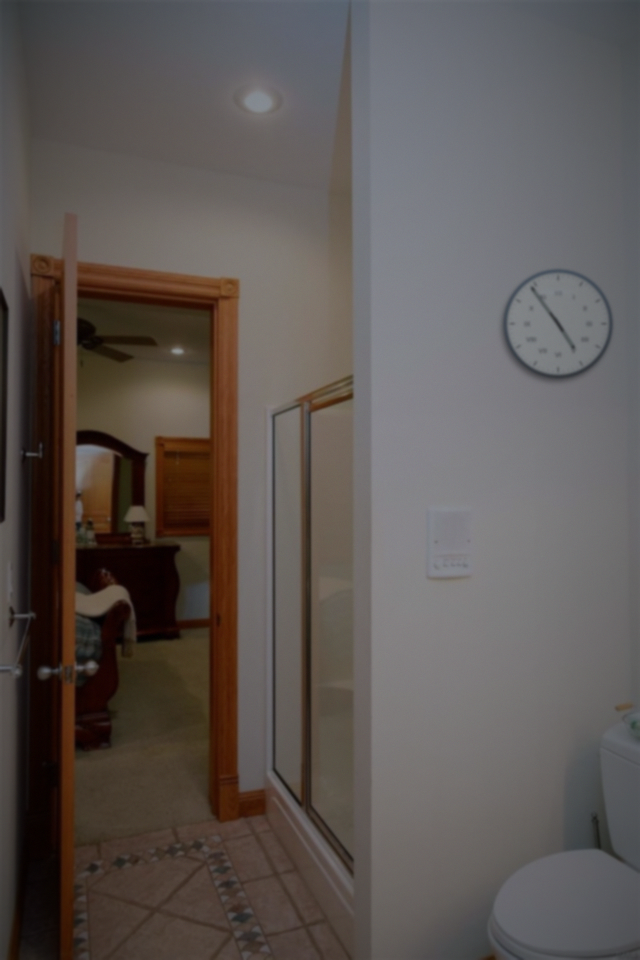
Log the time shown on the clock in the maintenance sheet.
4:54
